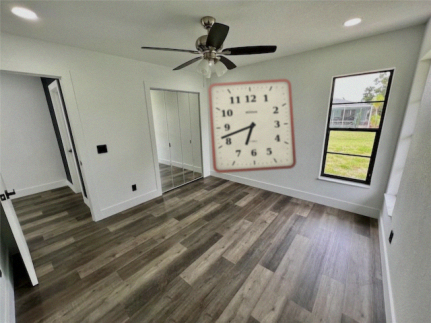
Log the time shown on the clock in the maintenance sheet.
6:42
